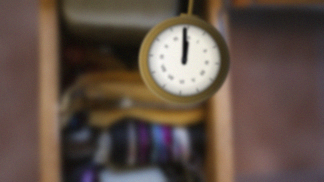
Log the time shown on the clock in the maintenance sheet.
11:59
